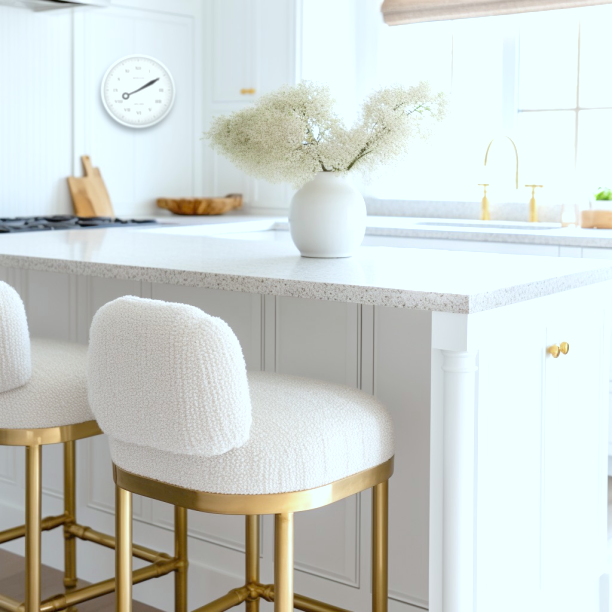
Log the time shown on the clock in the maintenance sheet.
8:10
